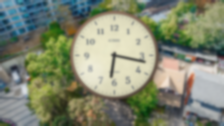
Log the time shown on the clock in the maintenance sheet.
6:17
